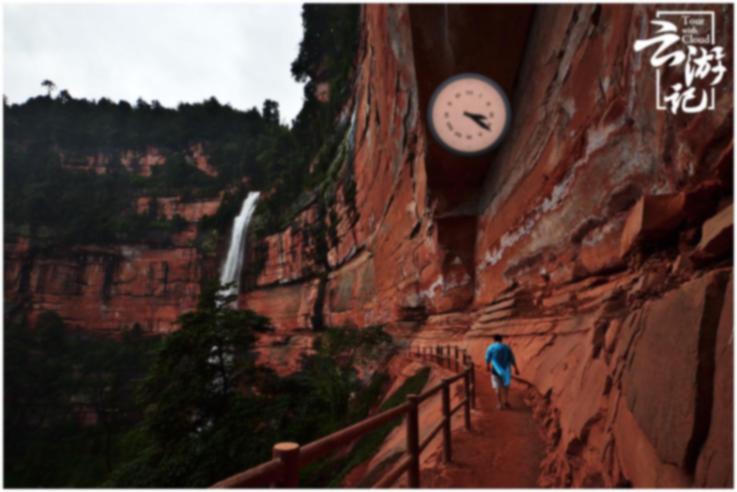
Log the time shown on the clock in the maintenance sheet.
3:21
